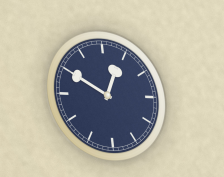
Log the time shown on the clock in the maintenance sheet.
12:50
